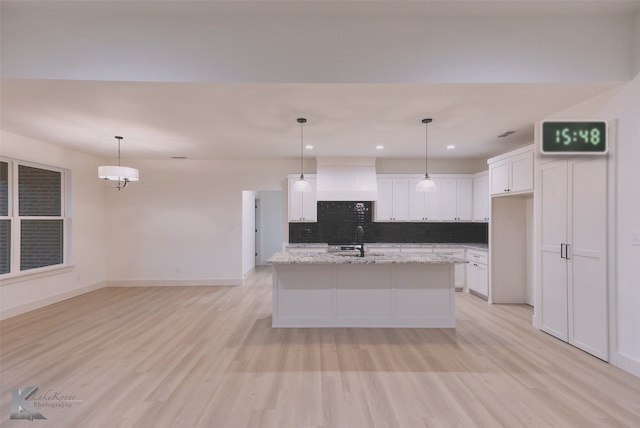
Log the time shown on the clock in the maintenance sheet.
15:48
